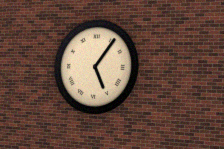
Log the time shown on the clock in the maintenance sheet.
5:06
